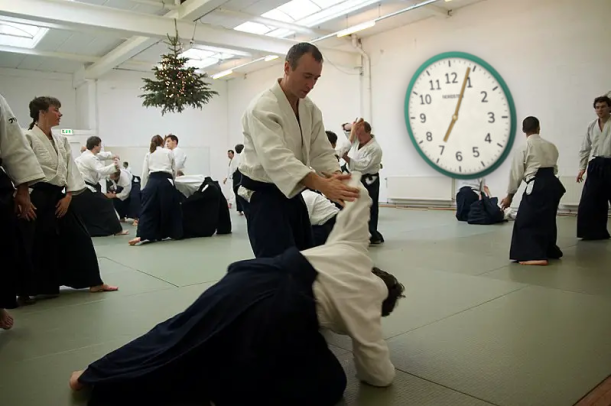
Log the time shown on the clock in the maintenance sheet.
7:04
